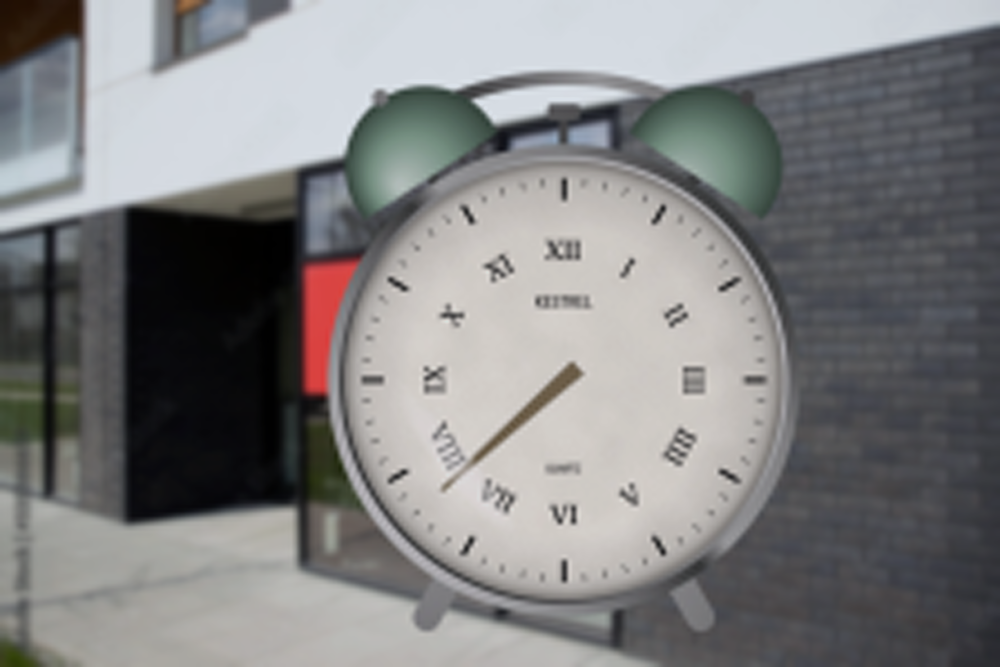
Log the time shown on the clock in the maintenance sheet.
7:38
